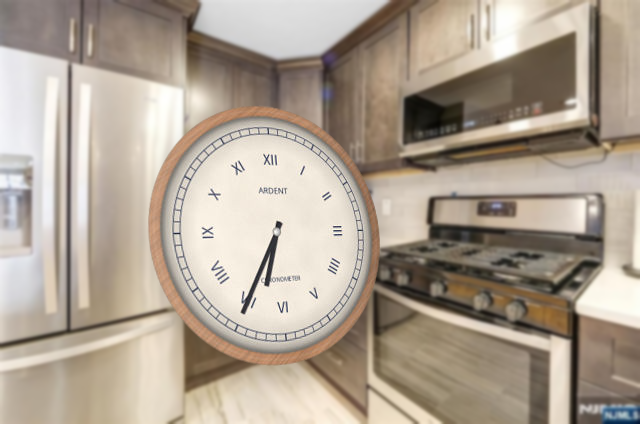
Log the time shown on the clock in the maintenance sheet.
6:35
